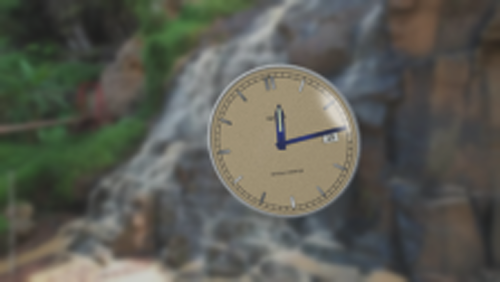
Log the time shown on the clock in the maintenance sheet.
12:14
